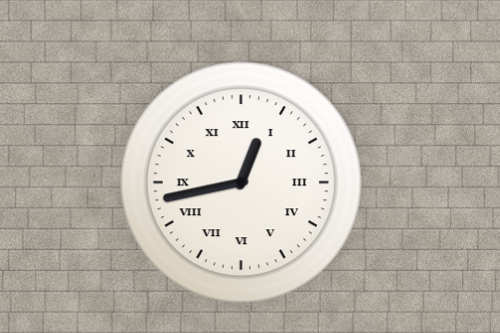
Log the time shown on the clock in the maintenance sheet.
12:43
